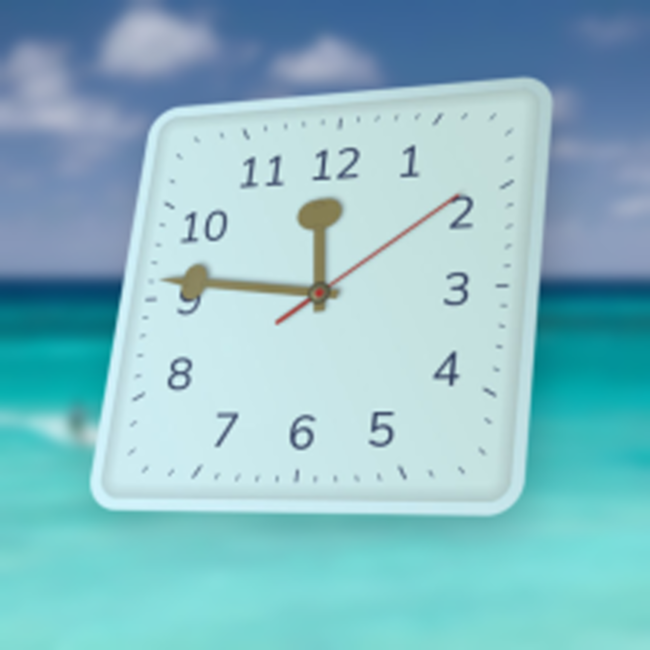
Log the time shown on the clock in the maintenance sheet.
11:46:09
